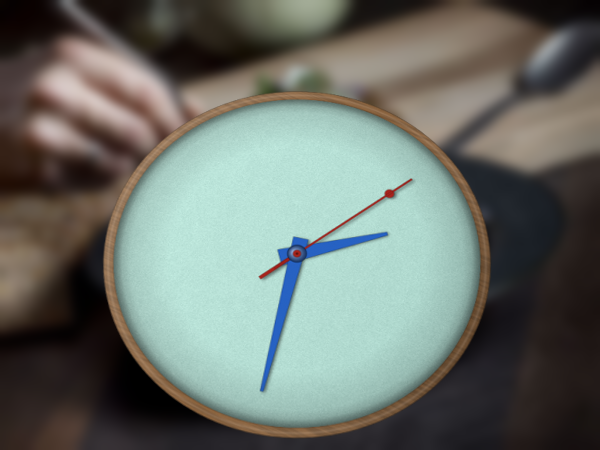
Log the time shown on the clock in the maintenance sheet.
2:32:09
